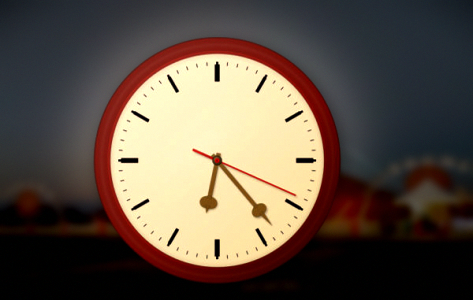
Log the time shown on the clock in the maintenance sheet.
6:23:19
